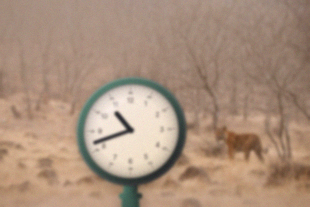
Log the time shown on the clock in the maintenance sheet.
10:42
